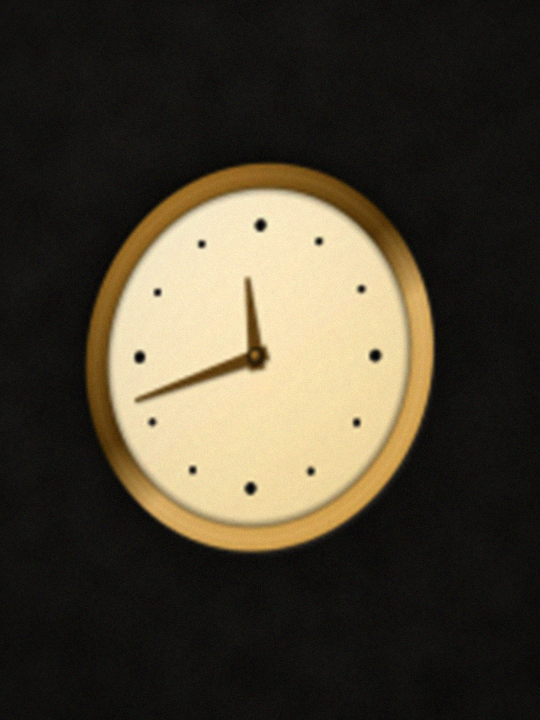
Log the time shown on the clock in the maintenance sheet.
11:42
